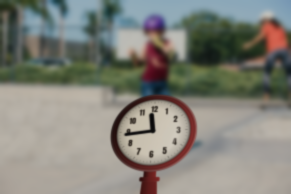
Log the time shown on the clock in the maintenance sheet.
11:44
